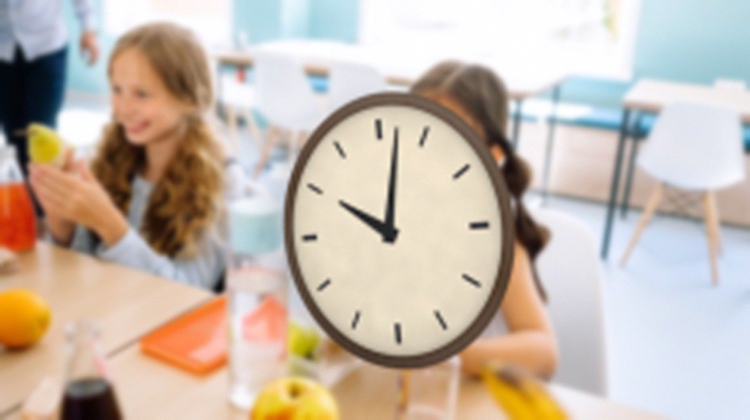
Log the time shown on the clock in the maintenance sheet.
10:02
